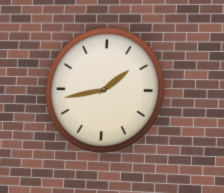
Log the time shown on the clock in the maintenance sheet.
1:43
